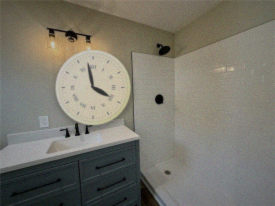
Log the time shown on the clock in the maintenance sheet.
3:58
